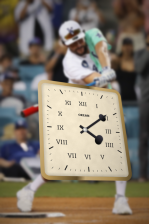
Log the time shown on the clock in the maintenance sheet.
4:09
